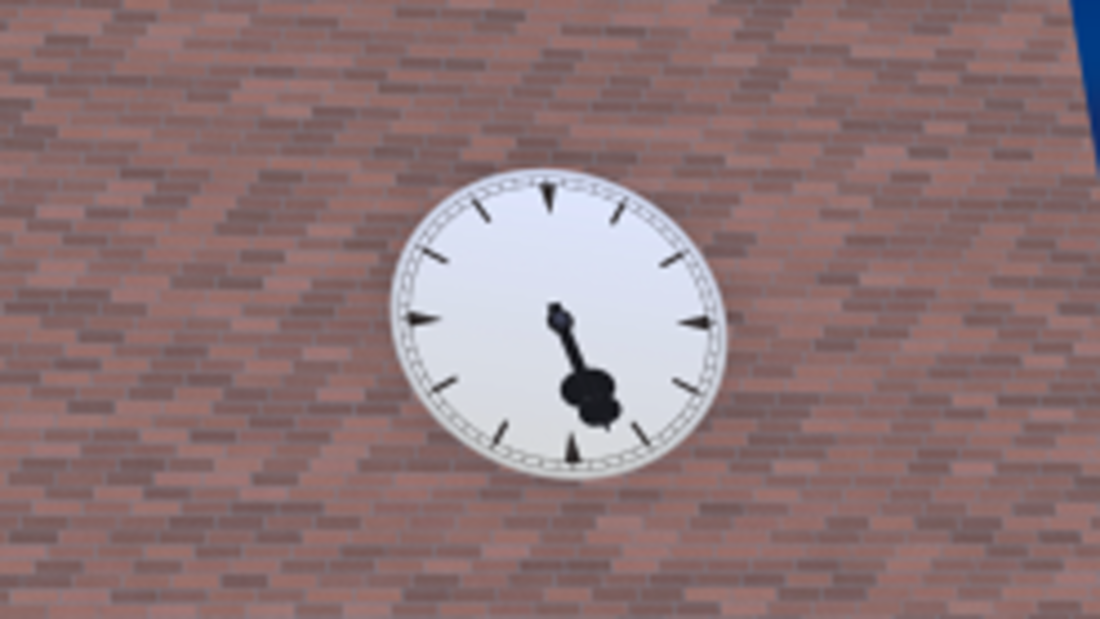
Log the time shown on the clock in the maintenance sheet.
5:27
